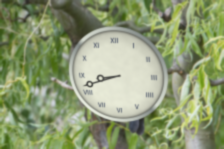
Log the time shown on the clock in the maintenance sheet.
8:42
